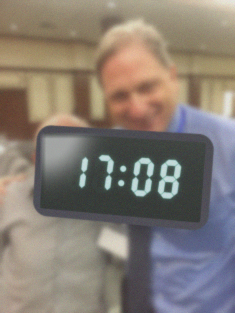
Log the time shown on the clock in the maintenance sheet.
17:08
